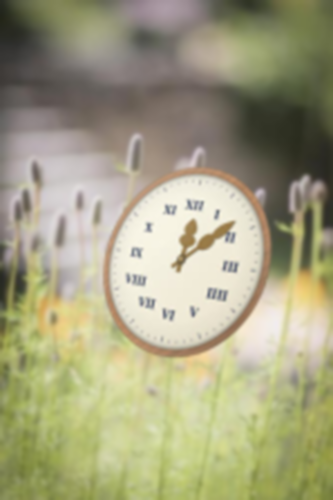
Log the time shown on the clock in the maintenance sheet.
12:08
